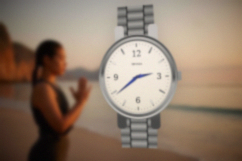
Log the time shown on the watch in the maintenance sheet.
2:39
